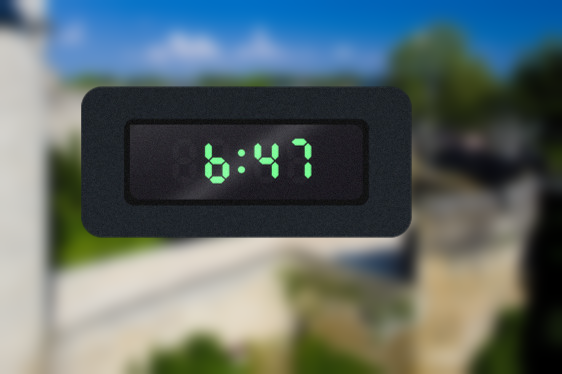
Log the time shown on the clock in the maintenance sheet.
6:47
